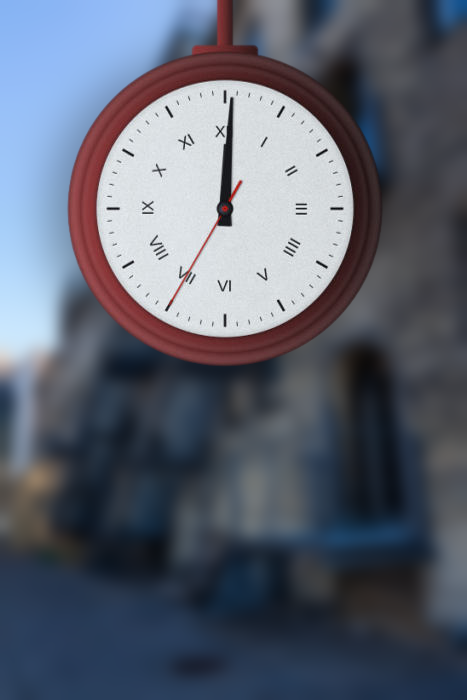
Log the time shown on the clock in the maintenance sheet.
12:00:35
